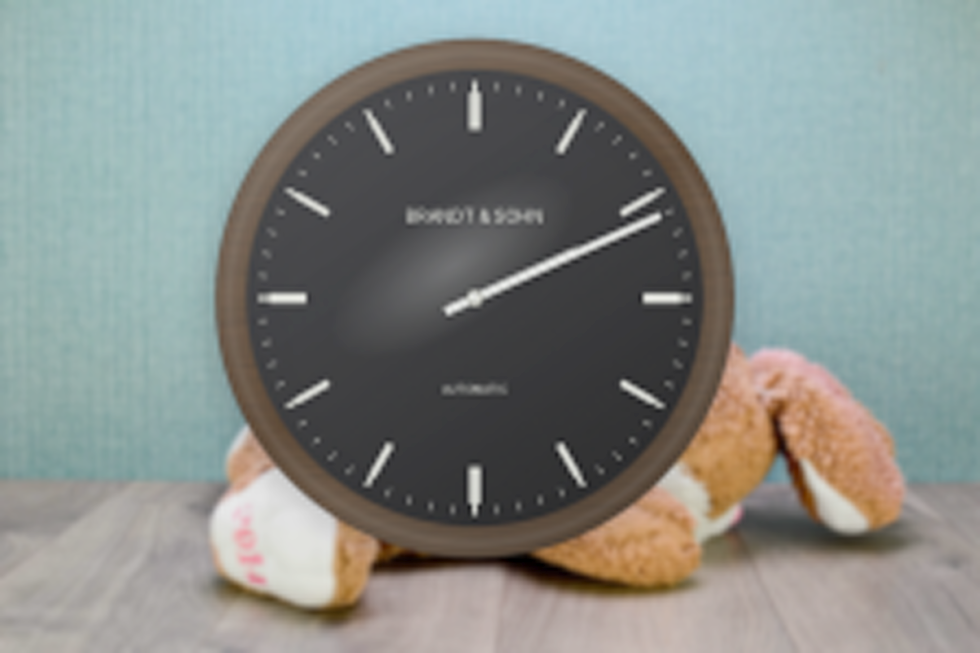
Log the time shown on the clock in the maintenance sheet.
2:11
